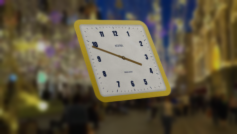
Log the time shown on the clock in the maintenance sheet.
3:49
